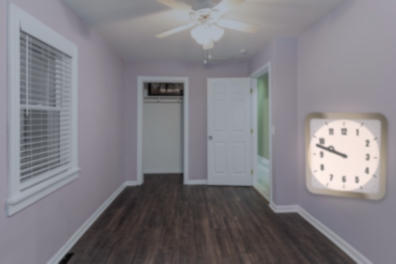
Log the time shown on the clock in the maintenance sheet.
9:48
